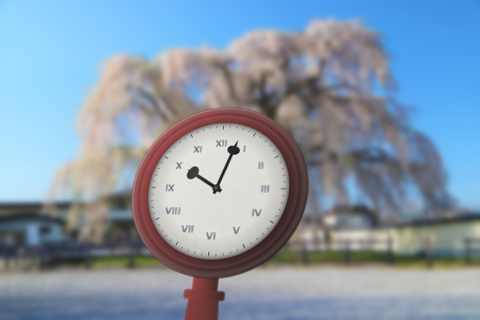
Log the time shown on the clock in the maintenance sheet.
10:03
